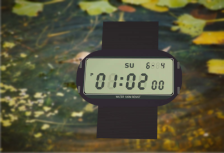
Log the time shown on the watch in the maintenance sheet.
1:02:00
